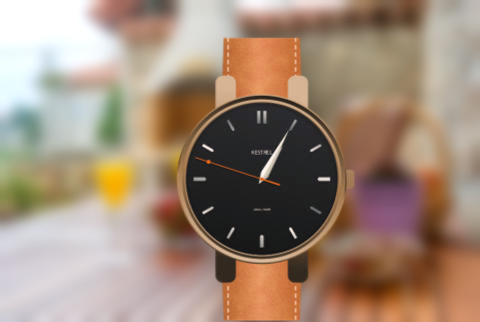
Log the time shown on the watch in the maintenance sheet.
1:04:48
